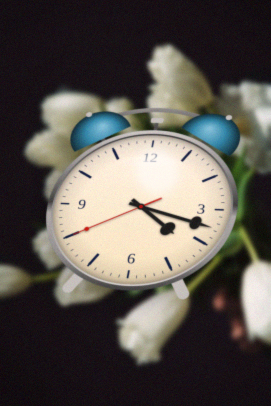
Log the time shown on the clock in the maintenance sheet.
4:17:40
